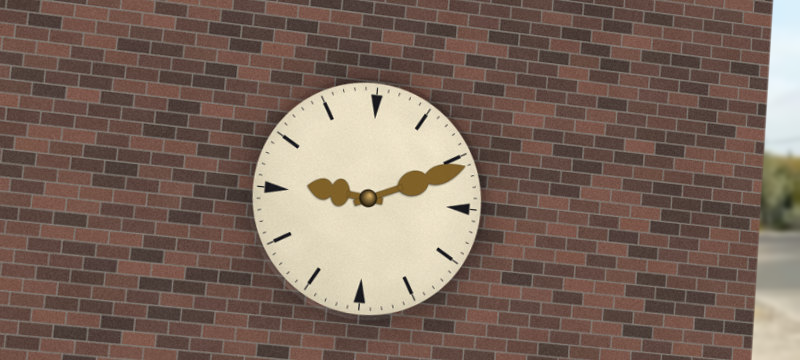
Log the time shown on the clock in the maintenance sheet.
9:11
